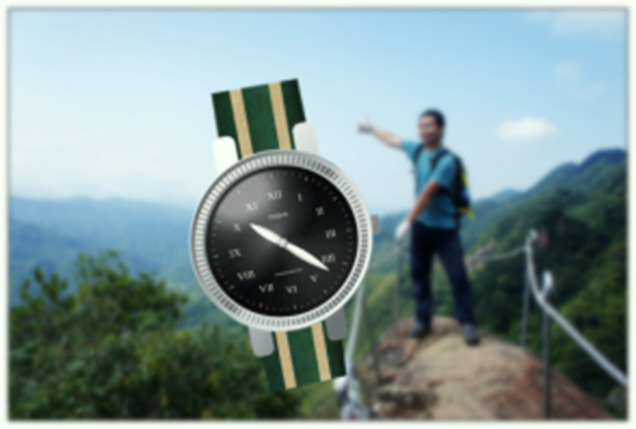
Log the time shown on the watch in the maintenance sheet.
10:22
